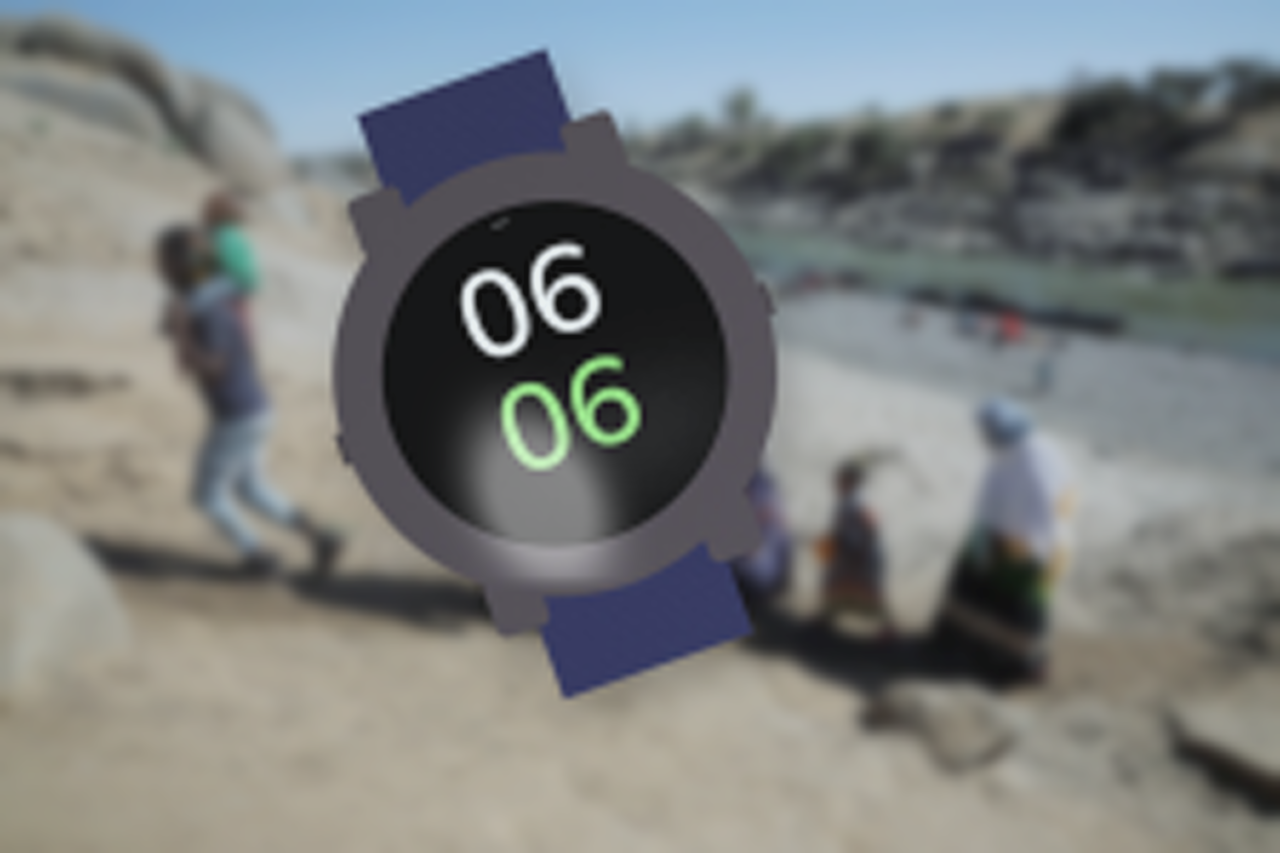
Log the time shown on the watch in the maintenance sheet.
6:06
